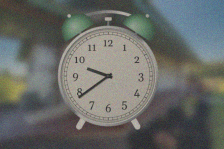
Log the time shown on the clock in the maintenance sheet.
9:39
